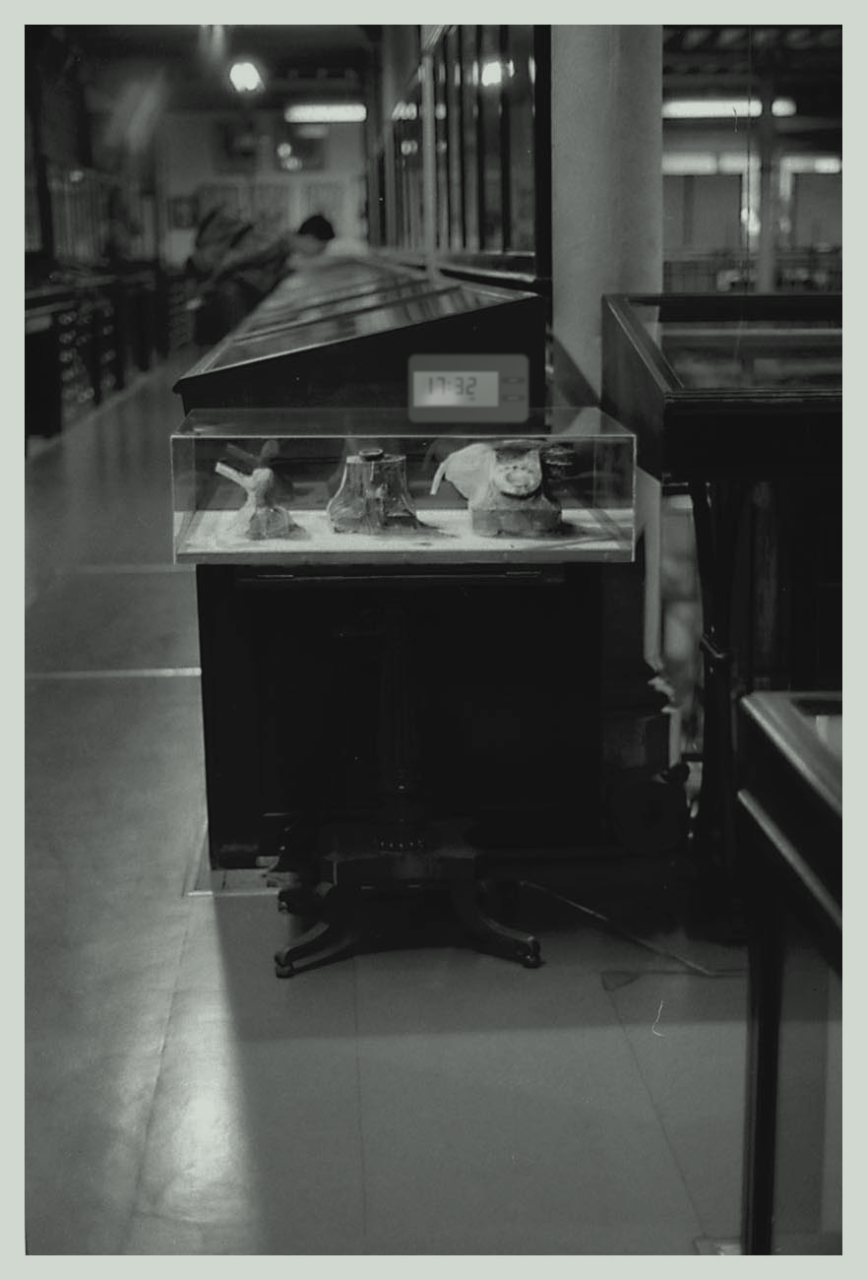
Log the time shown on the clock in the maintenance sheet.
17:32
